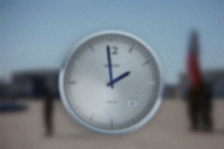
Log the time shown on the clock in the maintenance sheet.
1:59
